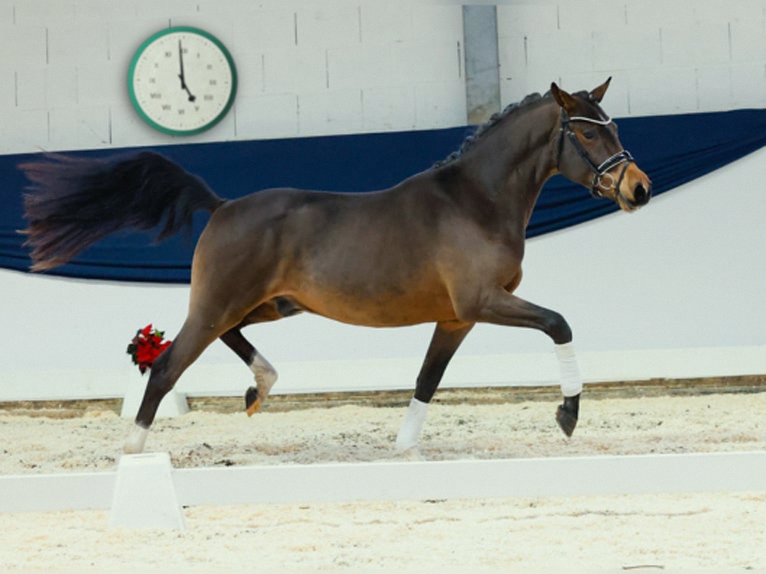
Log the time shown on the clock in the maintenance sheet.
4:59
